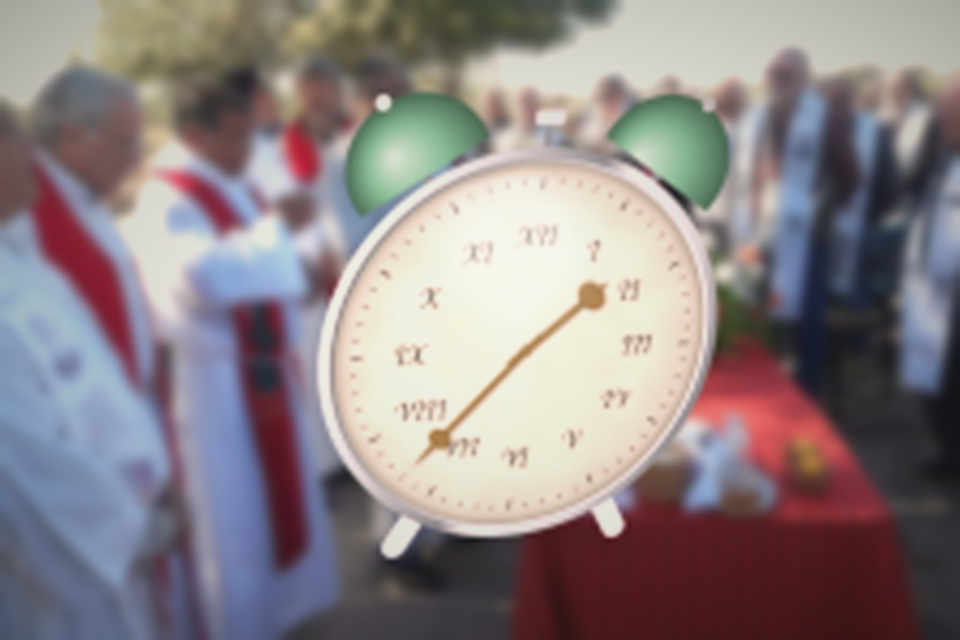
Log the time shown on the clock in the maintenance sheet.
1:37
